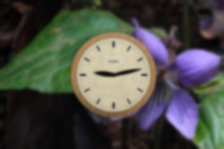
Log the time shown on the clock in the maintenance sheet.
9:13
